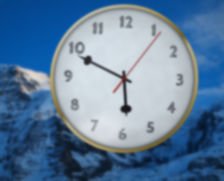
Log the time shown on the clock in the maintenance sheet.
5:49:06
